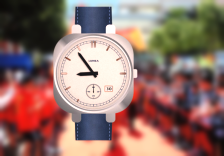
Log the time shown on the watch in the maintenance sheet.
8:54
